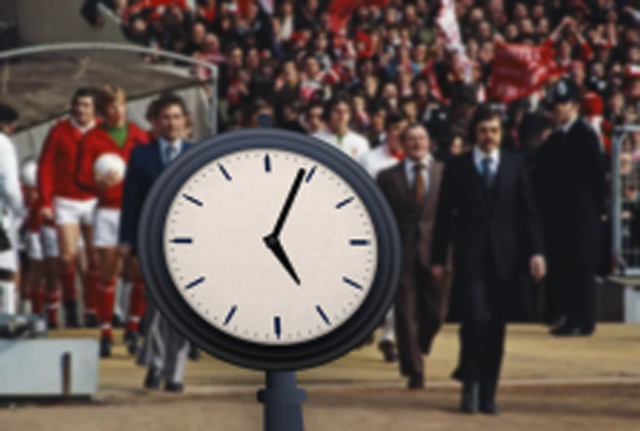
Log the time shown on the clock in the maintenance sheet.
5:04
